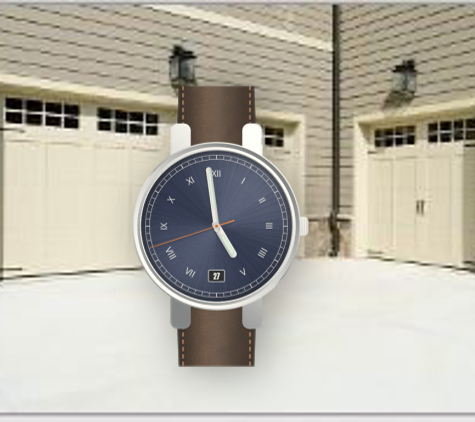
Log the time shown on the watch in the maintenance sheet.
4:58:42
